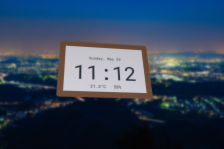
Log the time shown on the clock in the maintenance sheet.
11:12
